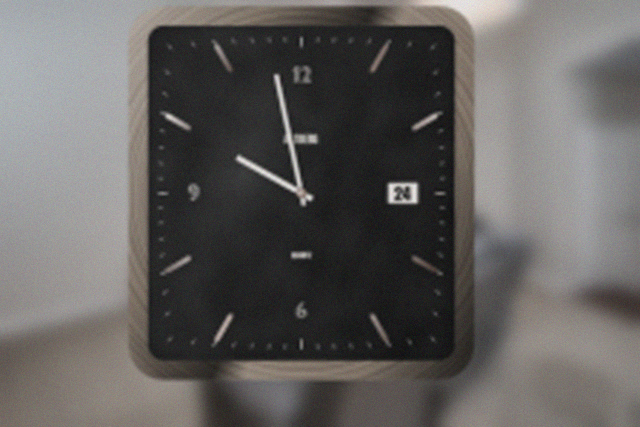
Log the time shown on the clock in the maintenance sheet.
9:58
